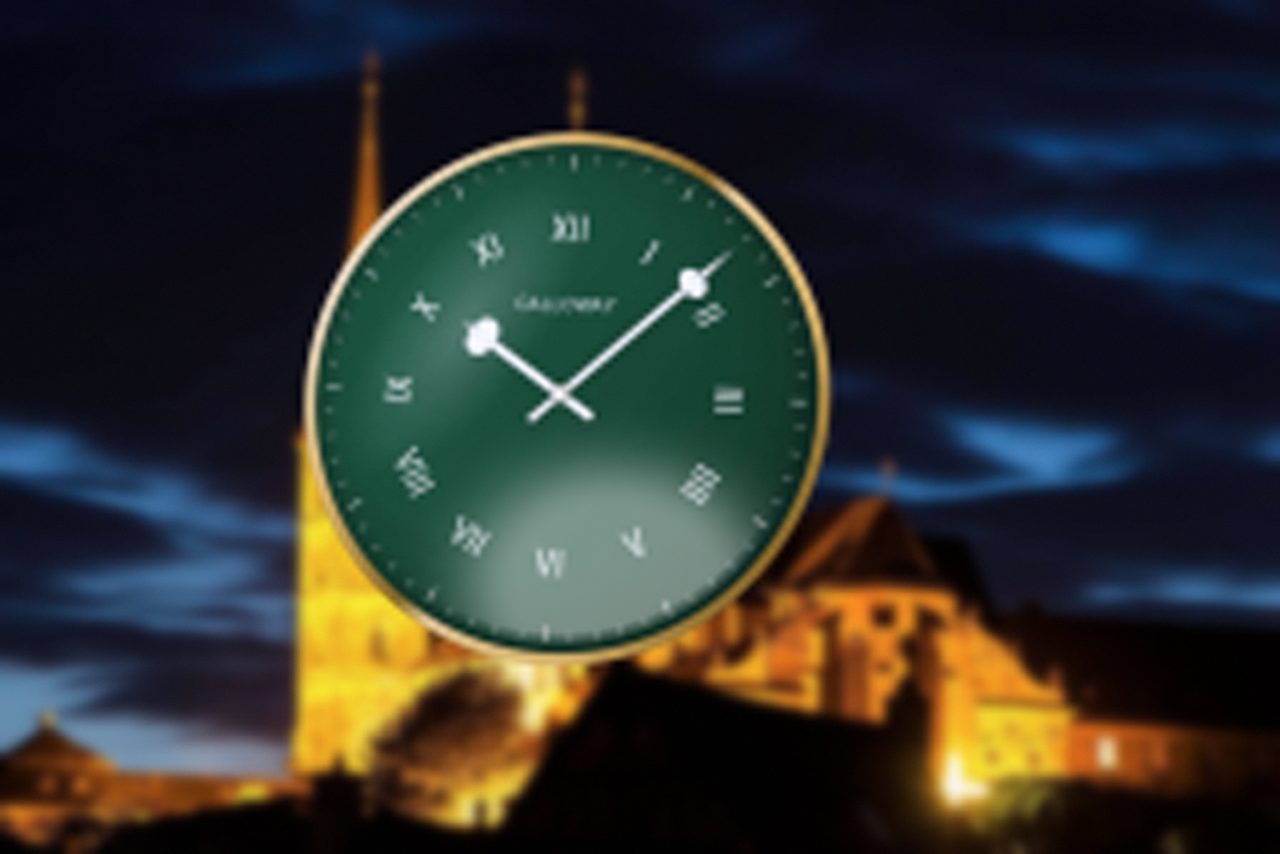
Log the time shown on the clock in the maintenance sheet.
10:08
